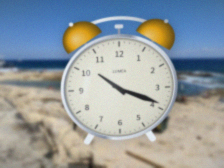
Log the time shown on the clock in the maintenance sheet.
10:19
